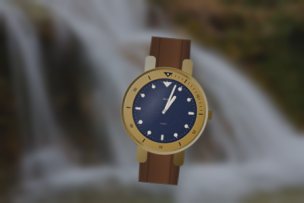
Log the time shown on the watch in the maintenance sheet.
1:03
